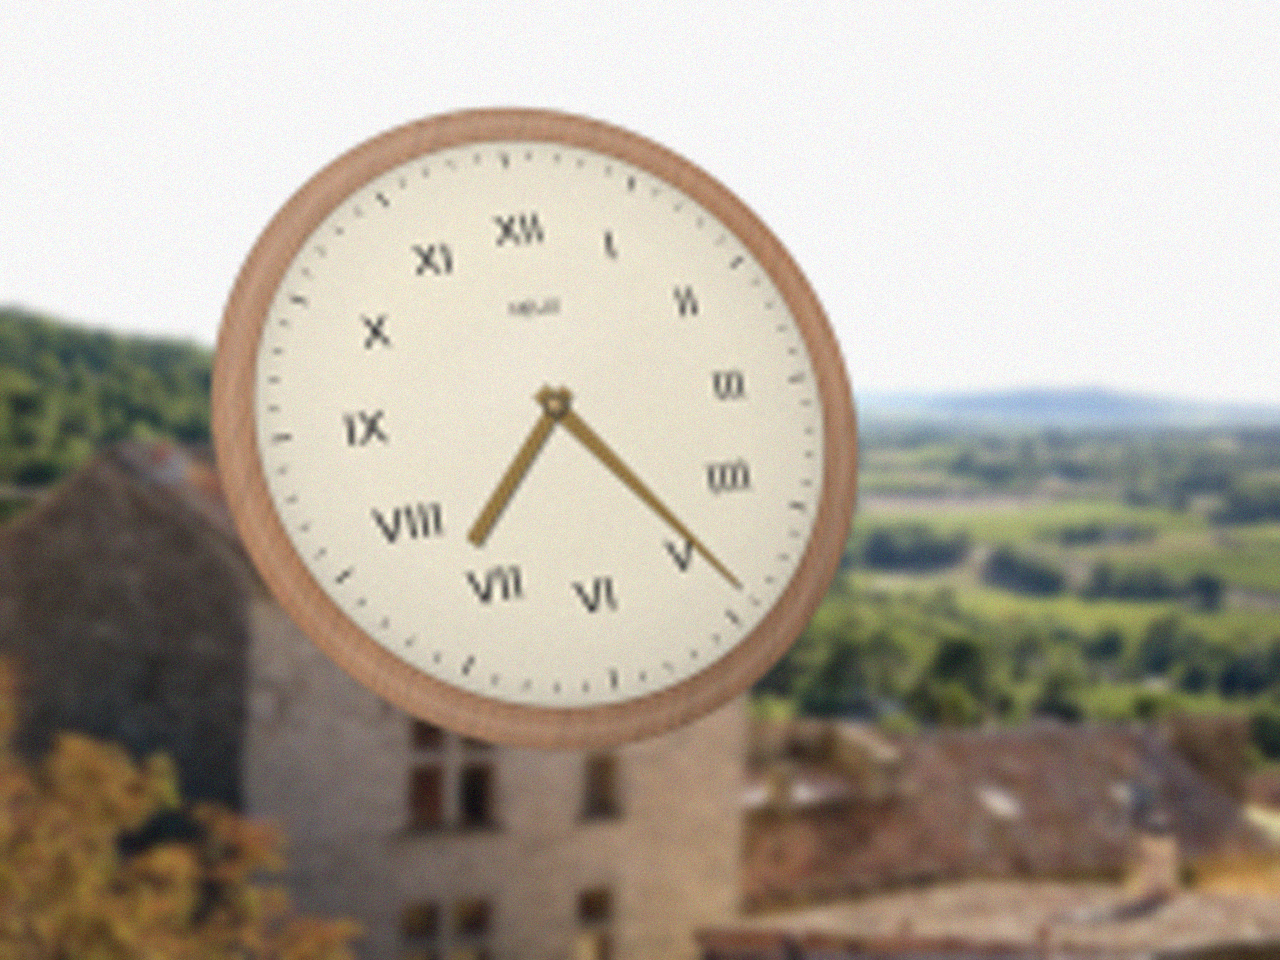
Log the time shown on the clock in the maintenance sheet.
7:24
